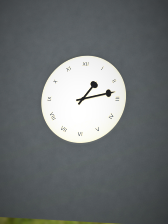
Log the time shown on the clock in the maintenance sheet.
1:13
